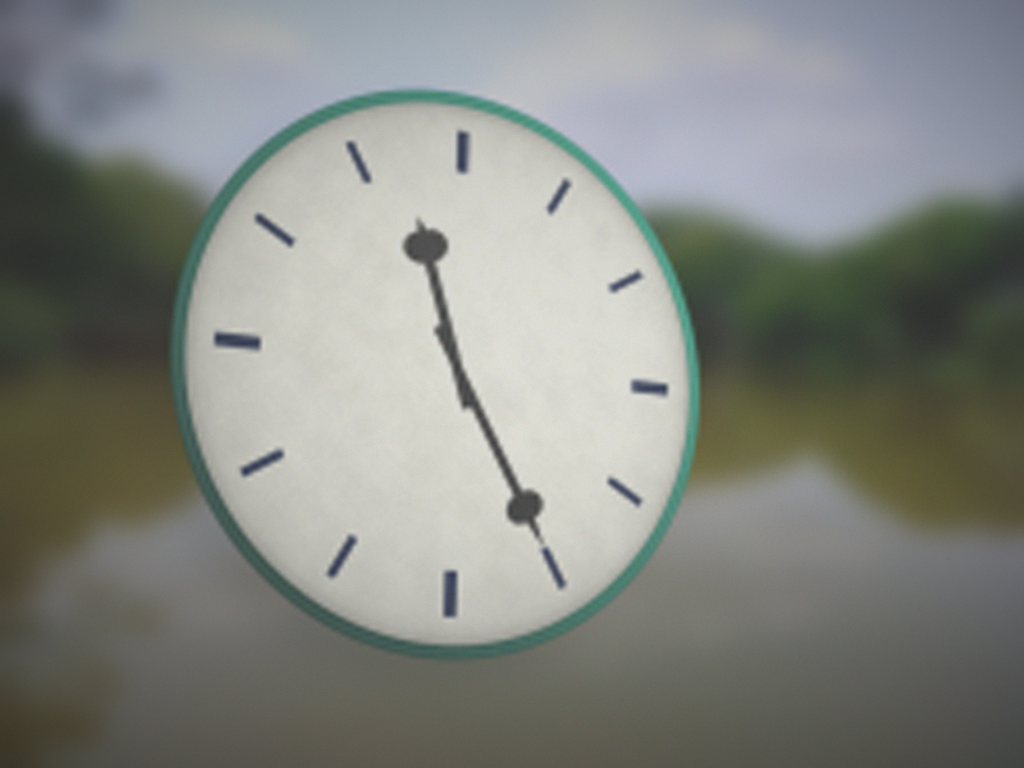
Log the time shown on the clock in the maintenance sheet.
11:25
